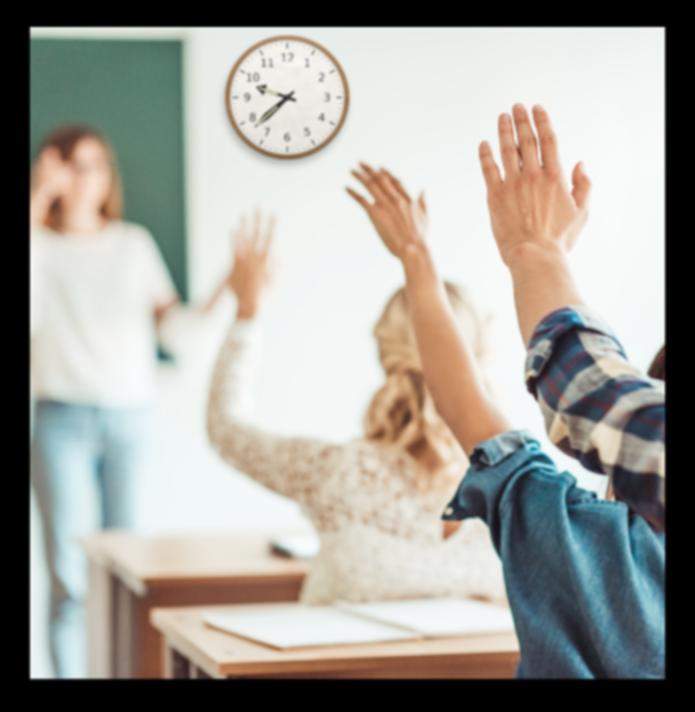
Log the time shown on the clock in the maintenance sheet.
9:38
